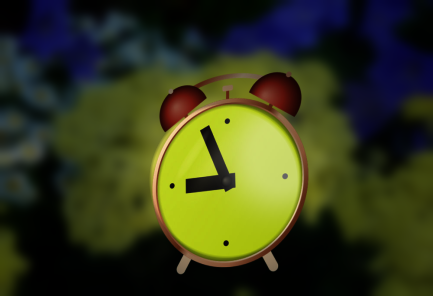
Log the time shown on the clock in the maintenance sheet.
8:56
